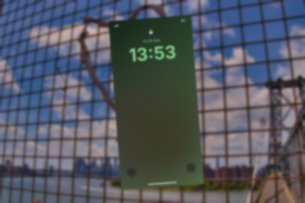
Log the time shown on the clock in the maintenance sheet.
13:53
